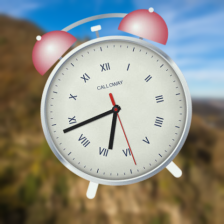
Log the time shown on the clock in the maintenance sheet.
6:43:29
